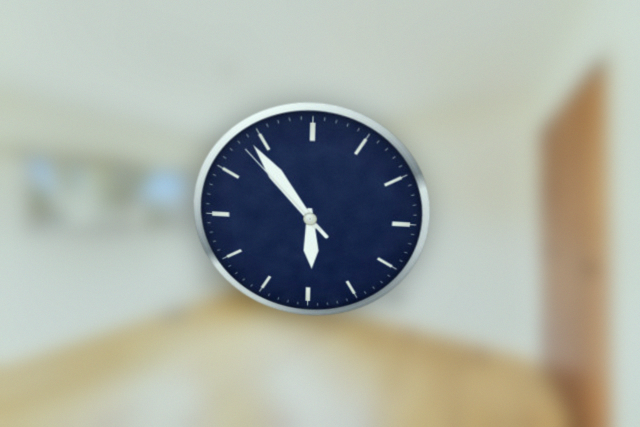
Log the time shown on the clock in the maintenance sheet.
5:53:53
